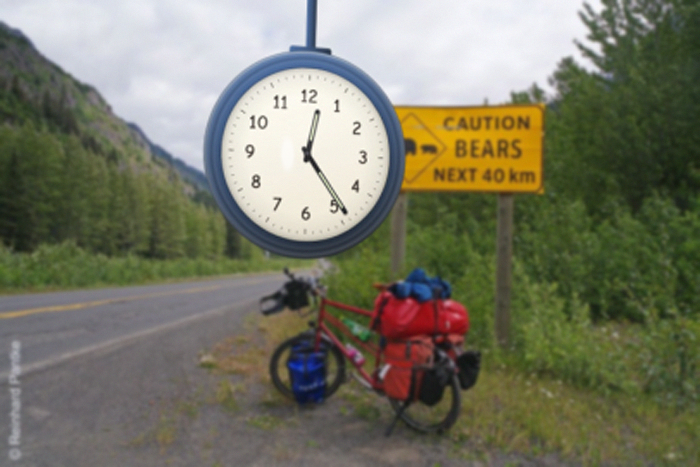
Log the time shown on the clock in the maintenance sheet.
12:24
